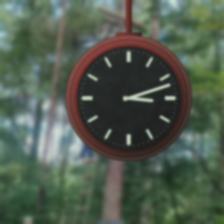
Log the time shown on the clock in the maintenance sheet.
3:12
